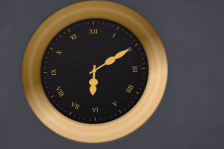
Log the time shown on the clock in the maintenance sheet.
6:10
